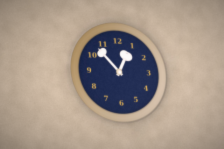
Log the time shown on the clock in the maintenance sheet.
12:53
